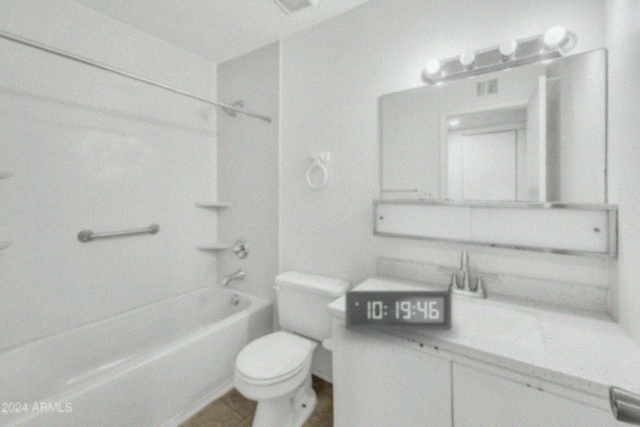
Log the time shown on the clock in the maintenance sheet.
10:19:46
